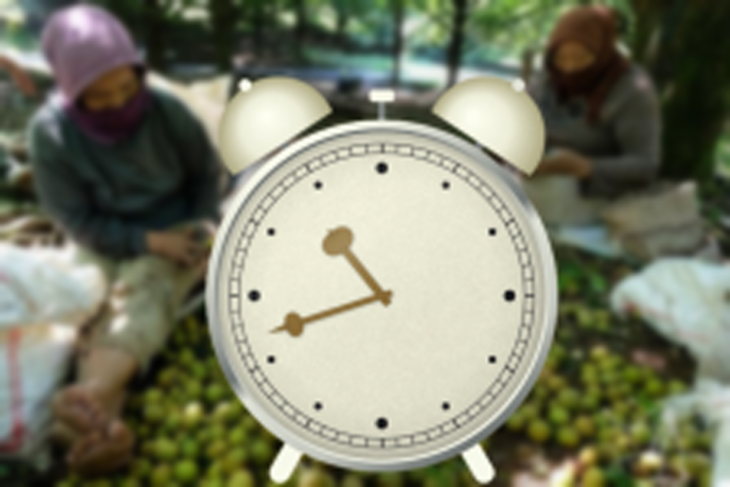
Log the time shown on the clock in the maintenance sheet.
10:42
